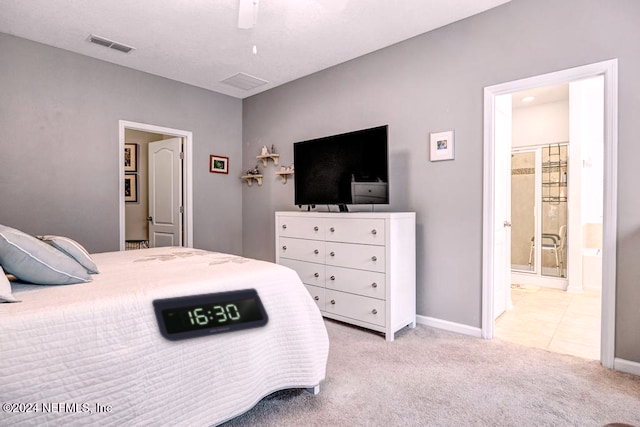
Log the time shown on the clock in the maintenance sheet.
16:30
